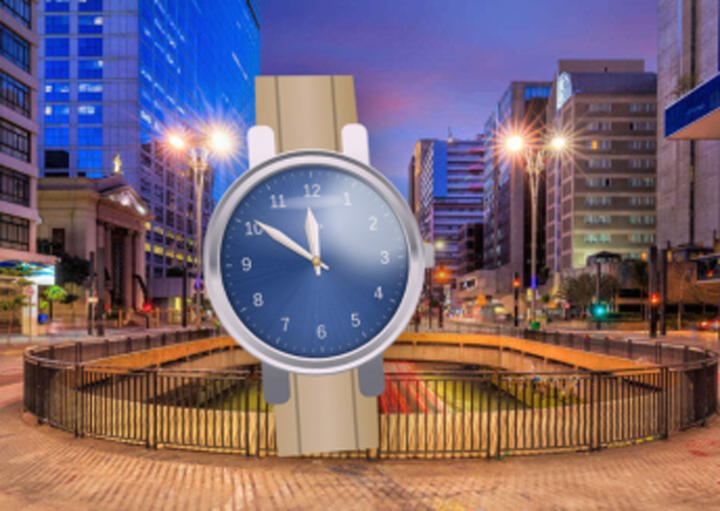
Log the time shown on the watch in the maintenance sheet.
11:51
